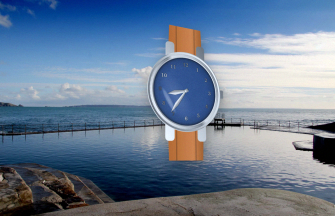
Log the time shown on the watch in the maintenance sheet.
8:36
